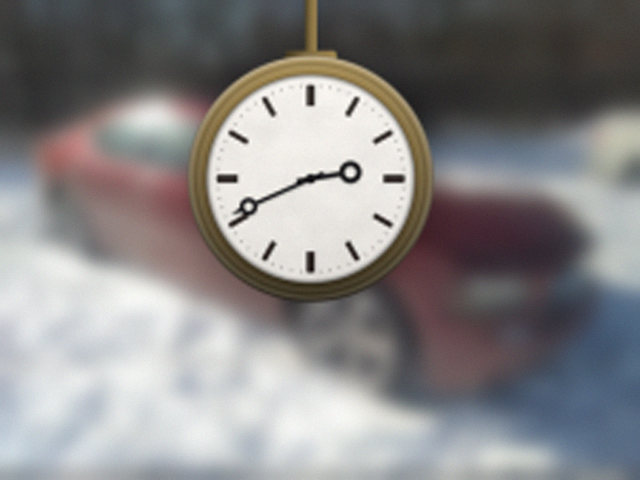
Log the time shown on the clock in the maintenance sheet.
2:41
